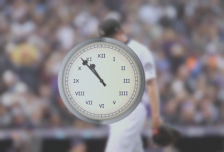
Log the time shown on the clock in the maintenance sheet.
10:53
